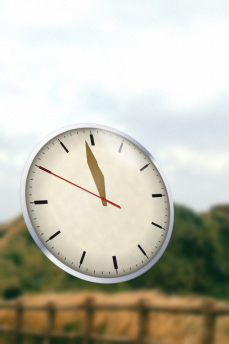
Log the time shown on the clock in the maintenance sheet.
11:58:50
